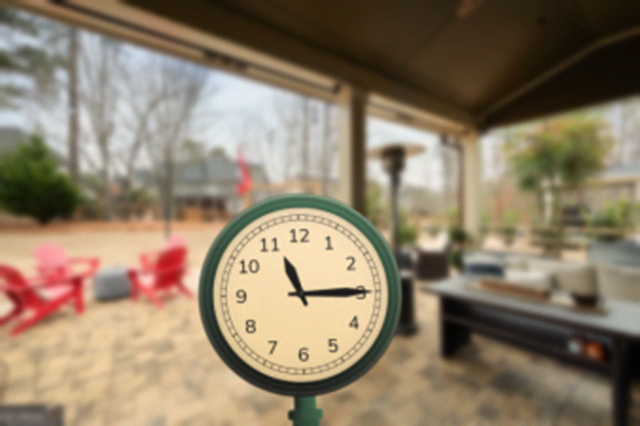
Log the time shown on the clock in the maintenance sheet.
11:15
